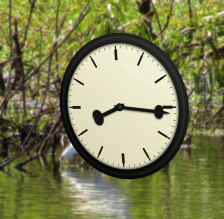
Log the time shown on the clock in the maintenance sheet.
8:16
